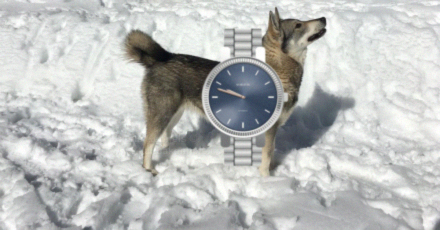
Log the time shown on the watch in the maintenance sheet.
9:48
